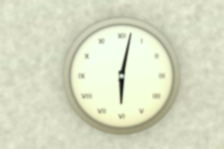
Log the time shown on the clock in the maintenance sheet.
6:02
